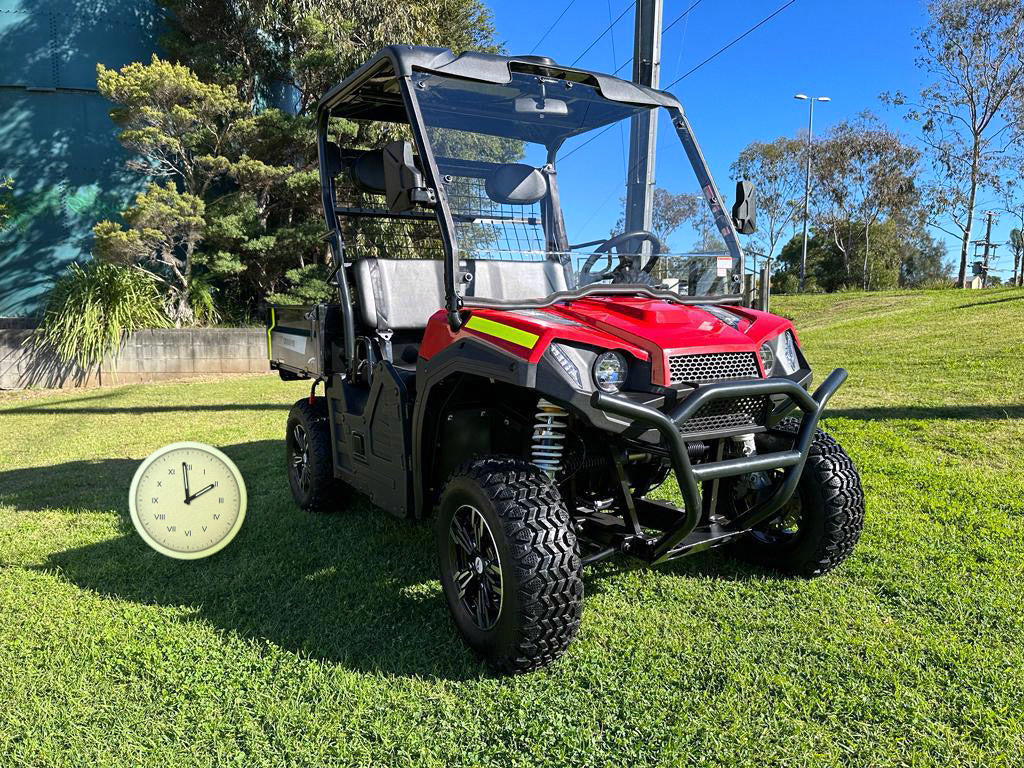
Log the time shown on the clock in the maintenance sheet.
1:59
